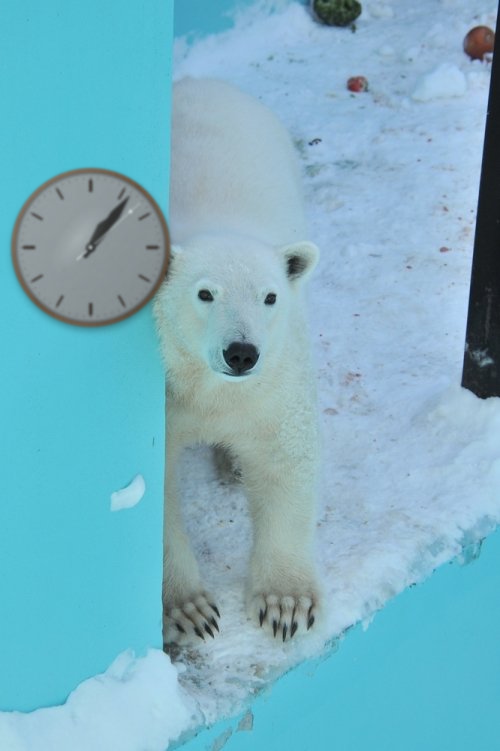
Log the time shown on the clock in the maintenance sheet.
1:06:08
